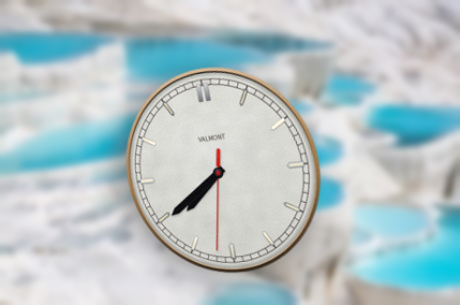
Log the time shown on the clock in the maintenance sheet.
7:39:32
